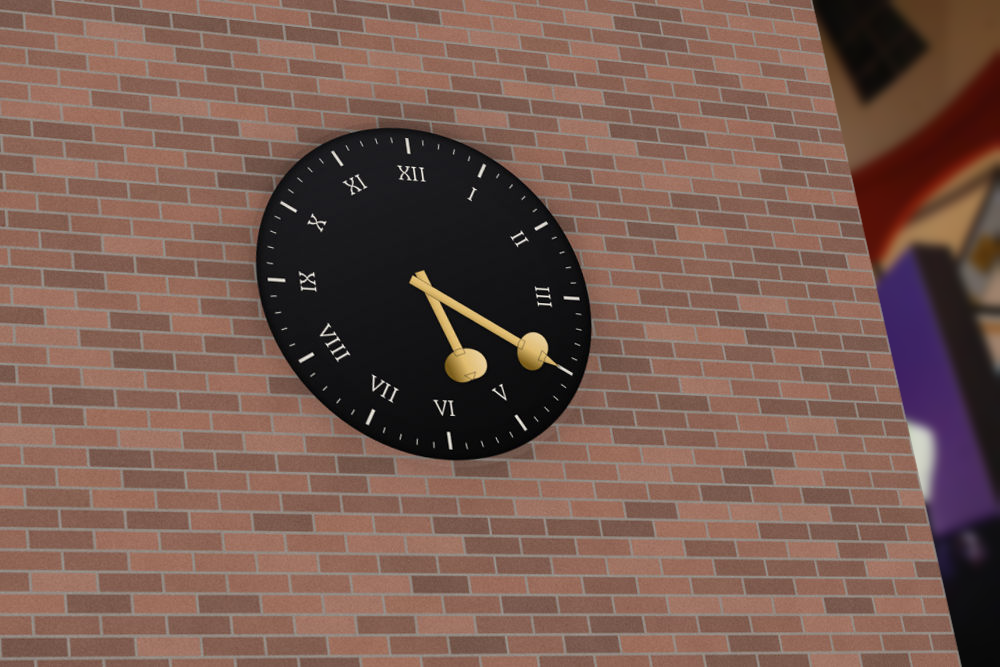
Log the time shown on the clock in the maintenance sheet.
5:20
